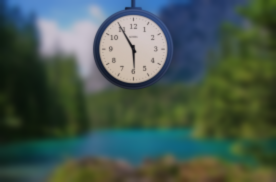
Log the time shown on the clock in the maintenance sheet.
5:55
